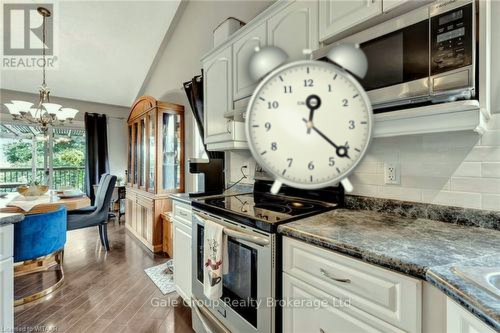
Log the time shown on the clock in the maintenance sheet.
12:22
